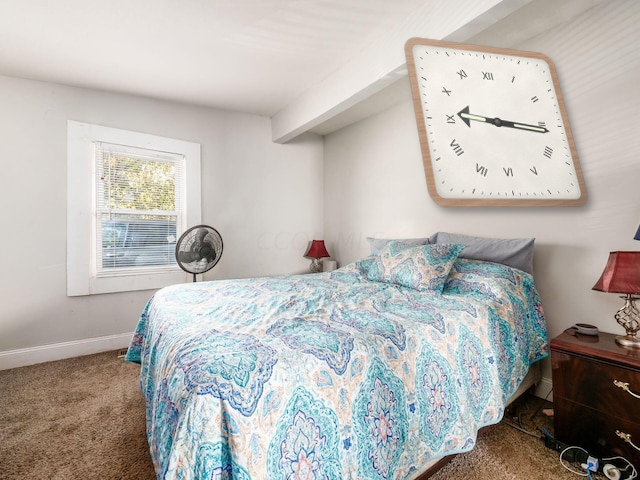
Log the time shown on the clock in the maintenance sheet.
9:16
